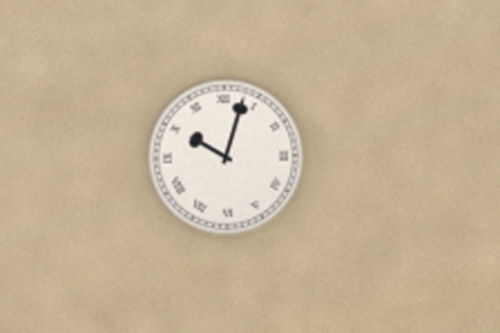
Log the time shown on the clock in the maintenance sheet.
10:03
